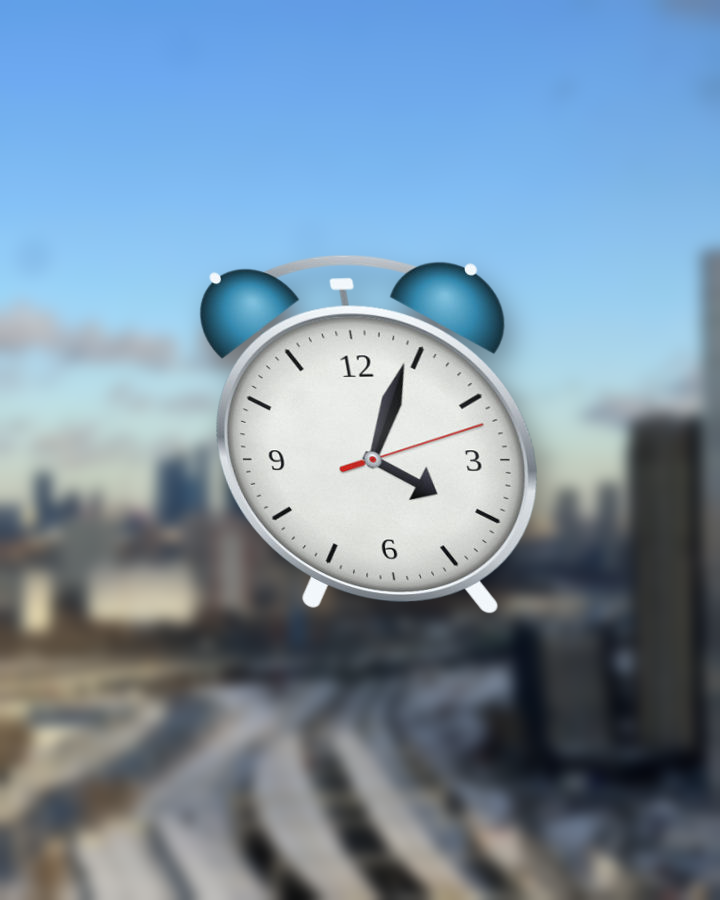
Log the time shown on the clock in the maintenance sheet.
4:04:12
